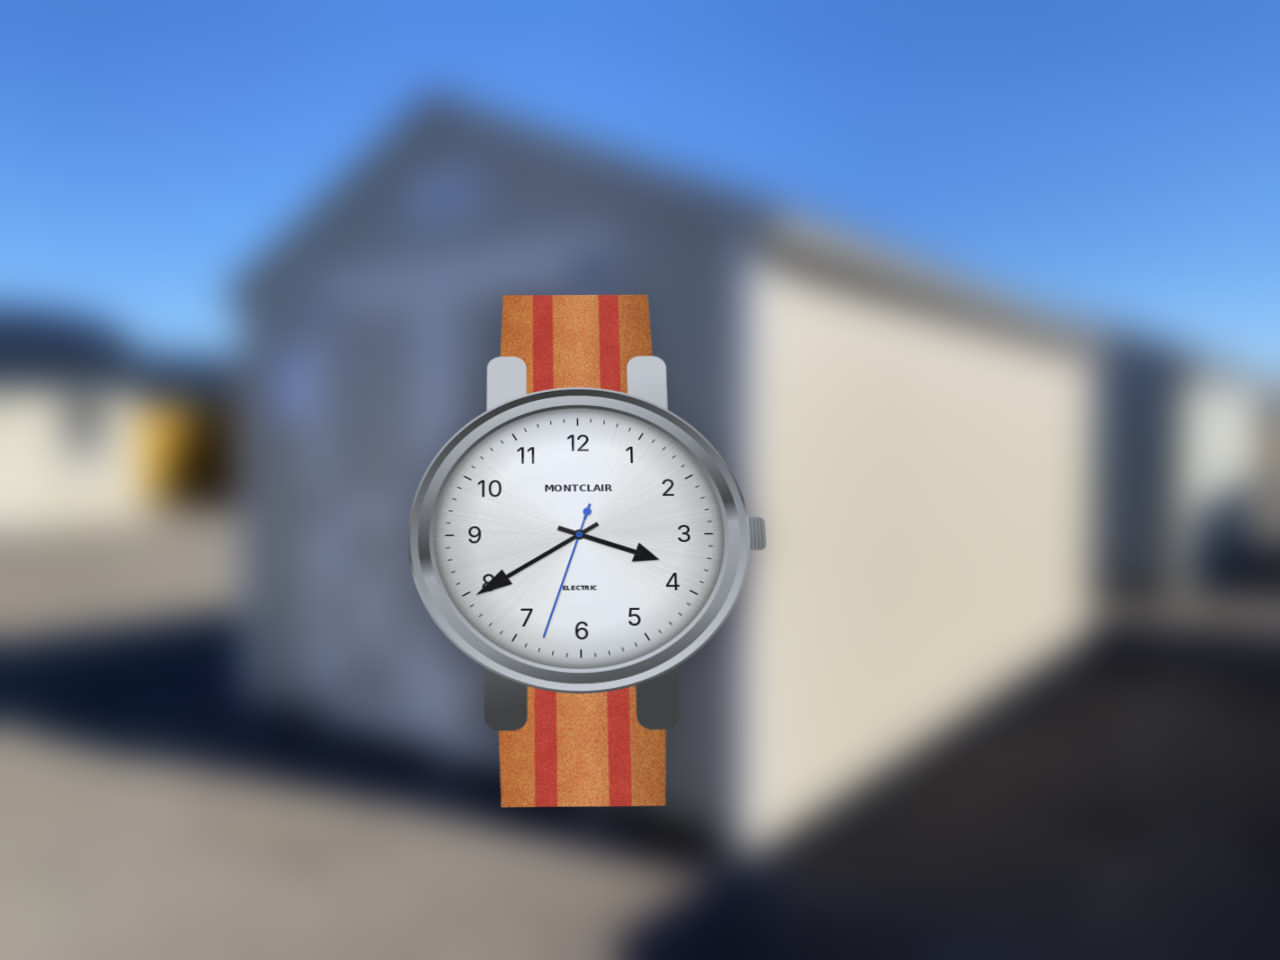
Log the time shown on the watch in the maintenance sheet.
3:39:33
